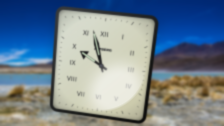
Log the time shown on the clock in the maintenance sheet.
9:57
